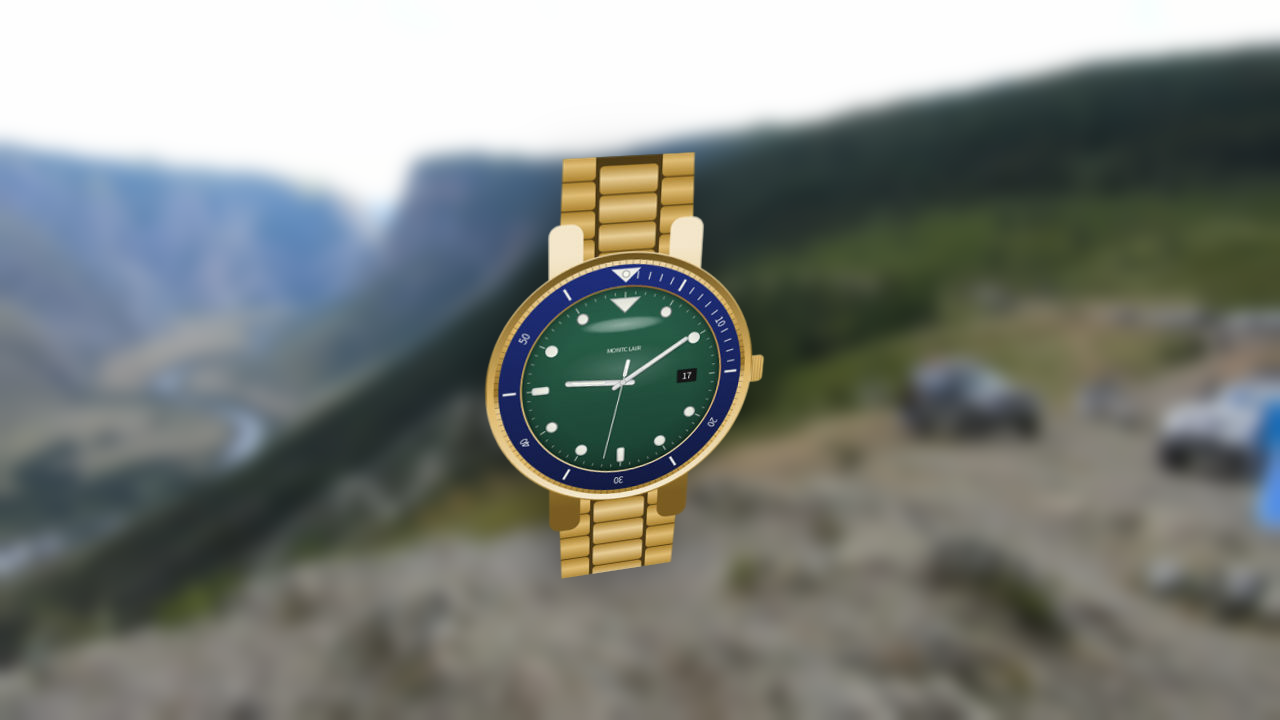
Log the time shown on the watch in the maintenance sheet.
9:09:32
